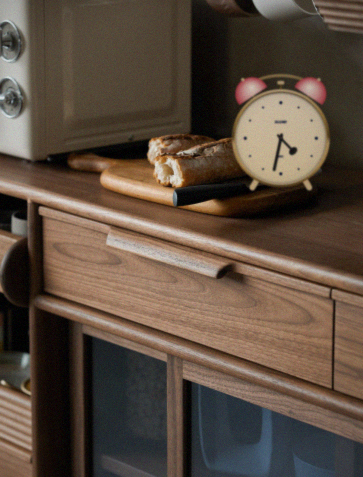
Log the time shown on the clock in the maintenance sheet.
4:32
